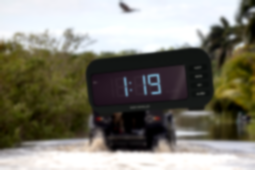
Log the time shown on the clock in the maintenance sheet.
1:19
